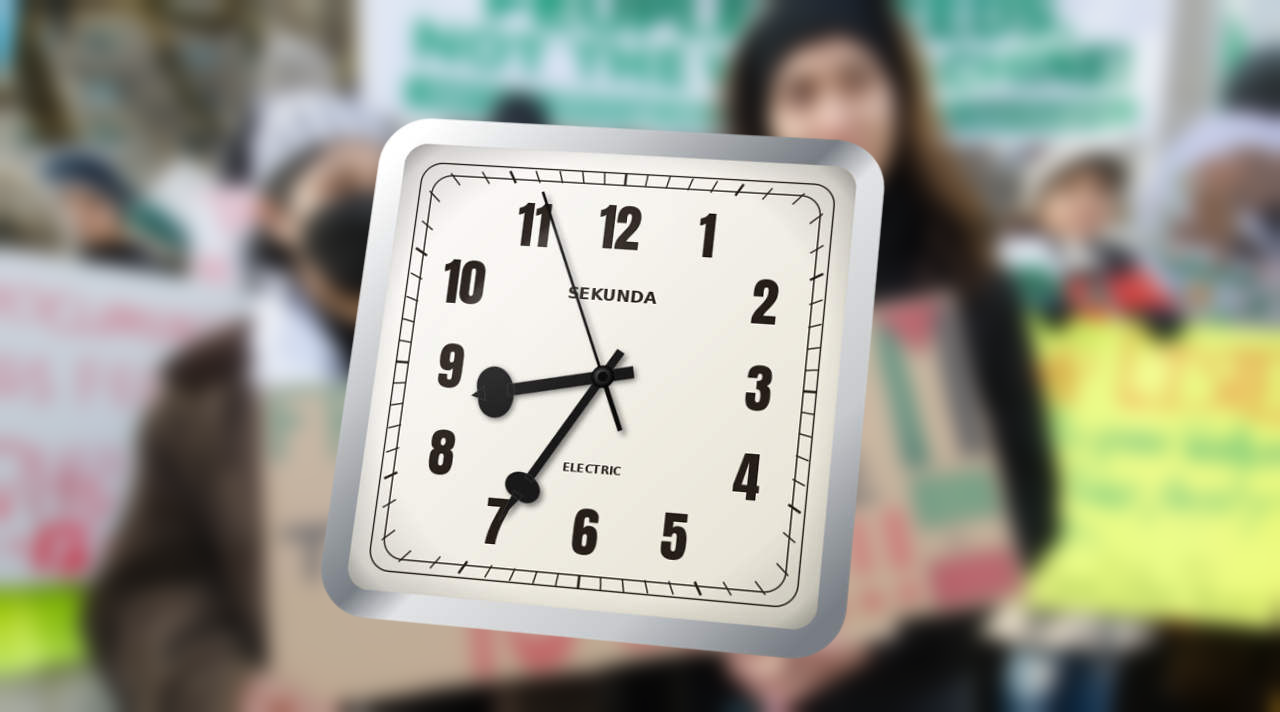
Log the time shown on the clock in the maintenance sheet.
8:34:56
